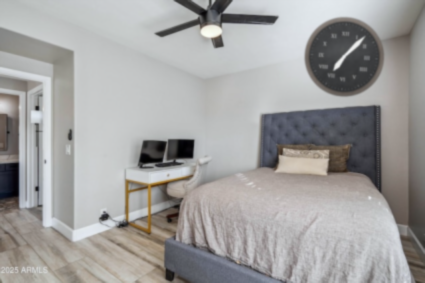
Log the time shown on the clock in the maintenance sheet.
7:07
